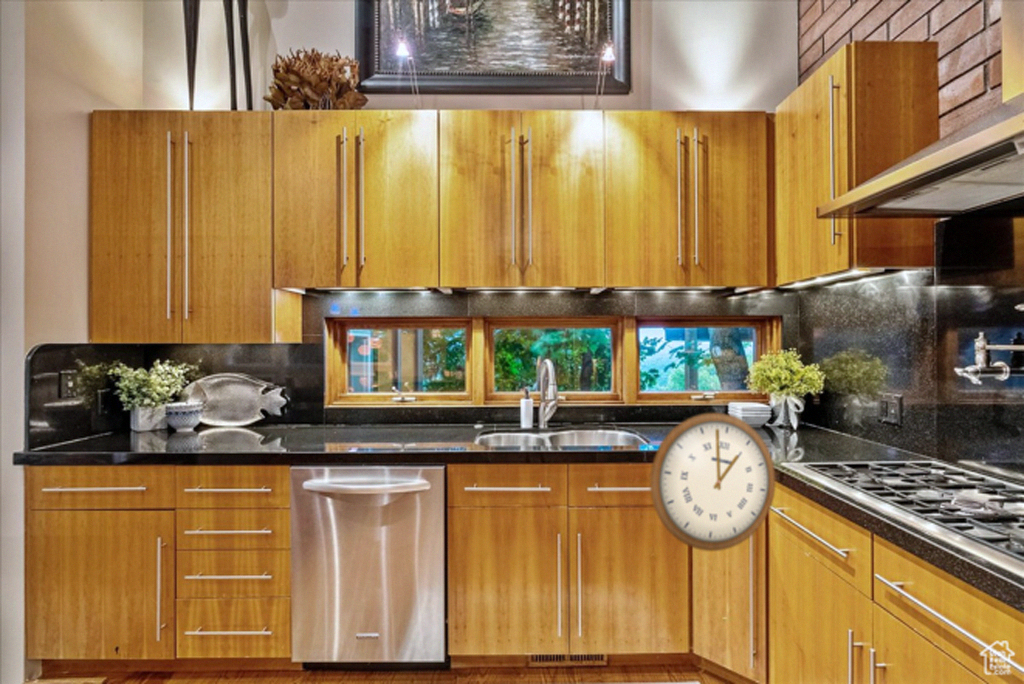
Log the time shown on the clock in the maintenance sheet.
12:58
